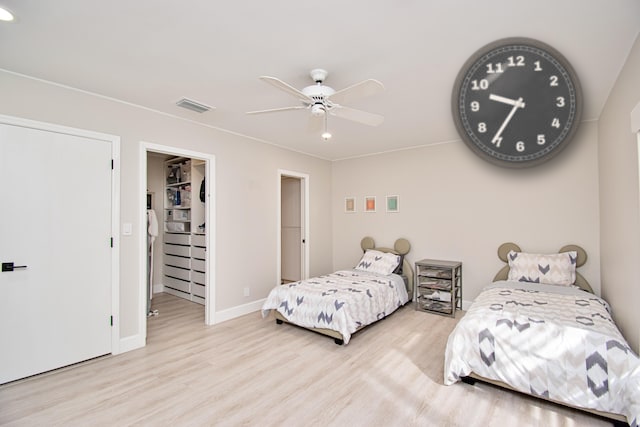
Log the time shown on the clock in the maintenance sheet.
9:36
